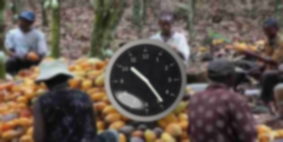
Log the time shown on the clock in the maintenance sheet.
10:24
